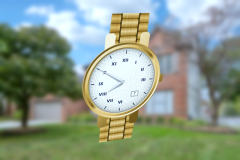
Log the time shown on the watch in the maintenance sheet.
7:50
